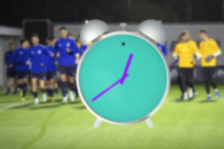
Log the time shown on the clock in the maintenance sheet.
12:39
